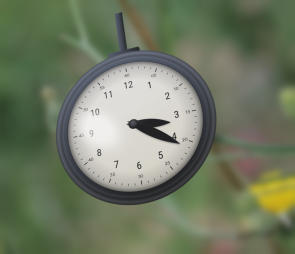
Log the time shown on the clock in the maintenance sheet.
3:21
